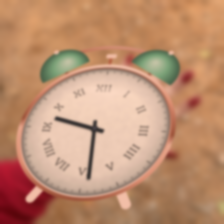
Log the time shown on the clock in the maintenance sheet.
9:29
